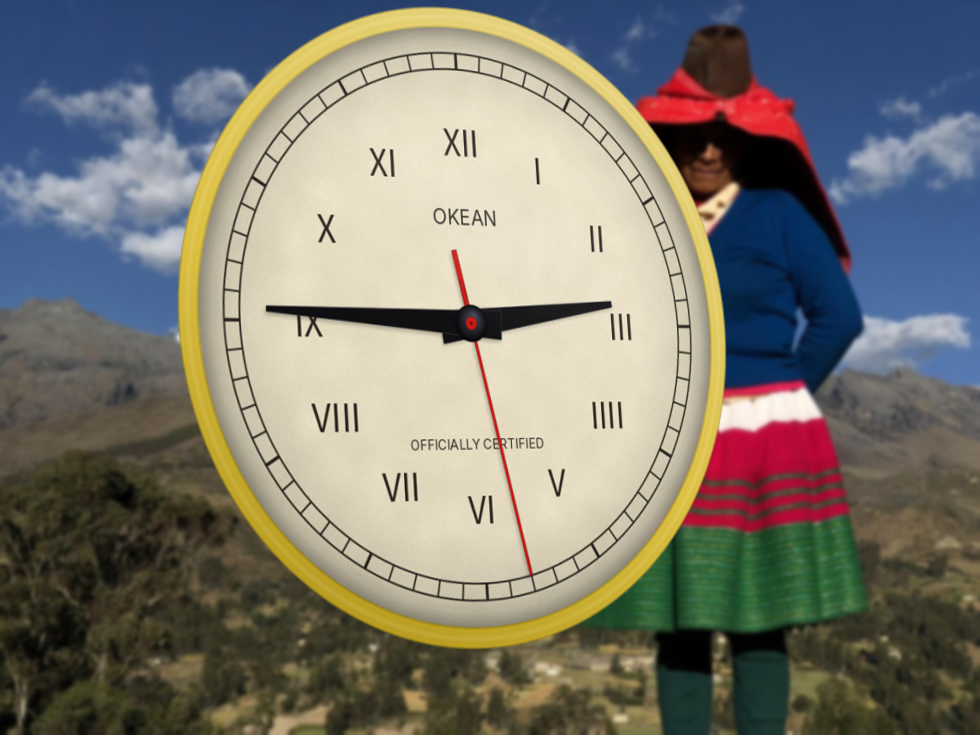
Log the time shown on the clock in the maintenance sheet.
2:45:28
